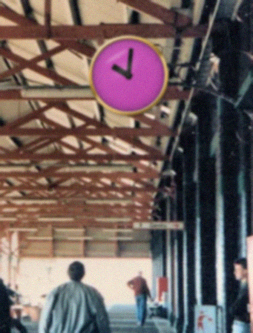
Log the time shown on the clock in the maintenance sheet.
10:01
